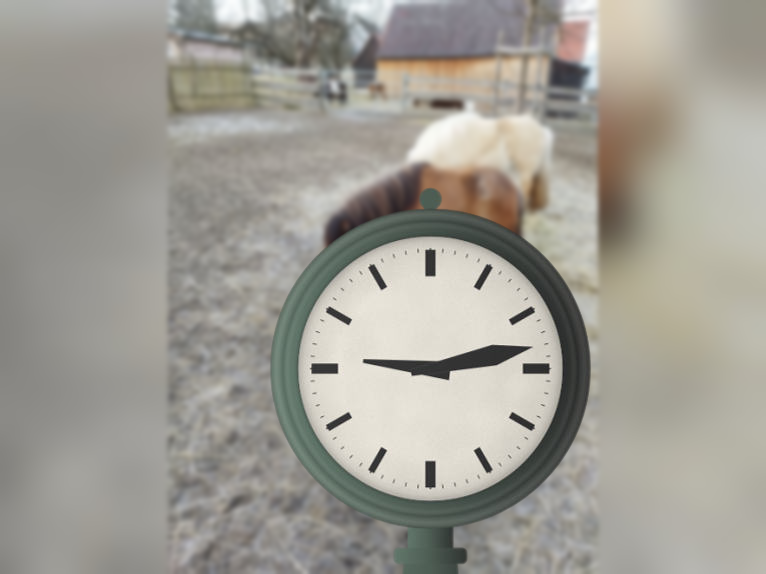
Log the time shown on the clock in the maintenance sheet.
9:13
